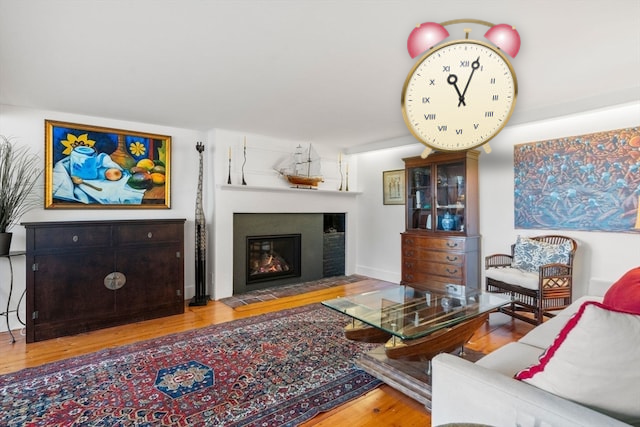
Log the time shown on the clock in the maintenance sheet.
11:03
